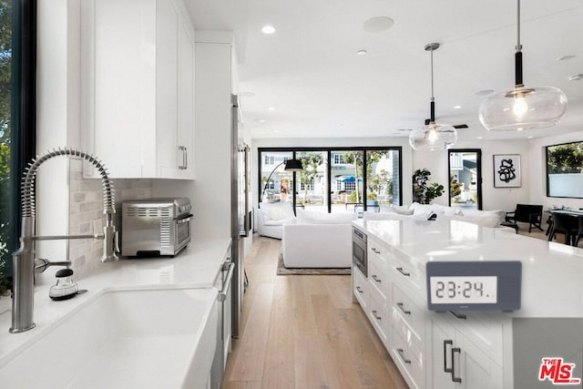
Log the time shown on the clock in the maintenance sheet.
23:24
